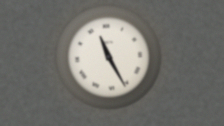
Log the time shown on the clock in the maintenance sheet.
11:26
